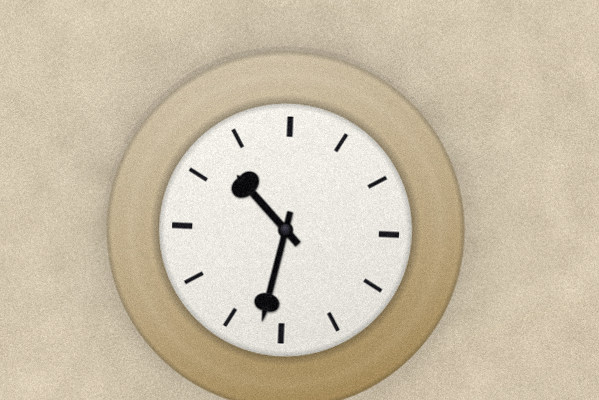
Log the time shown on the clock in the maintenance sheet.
10:32
